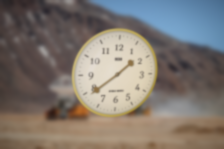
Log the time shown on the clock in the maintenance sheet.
1:39
